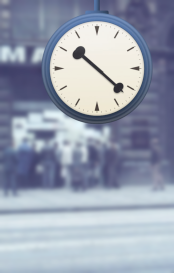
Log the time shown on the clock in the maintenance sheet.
10:22
